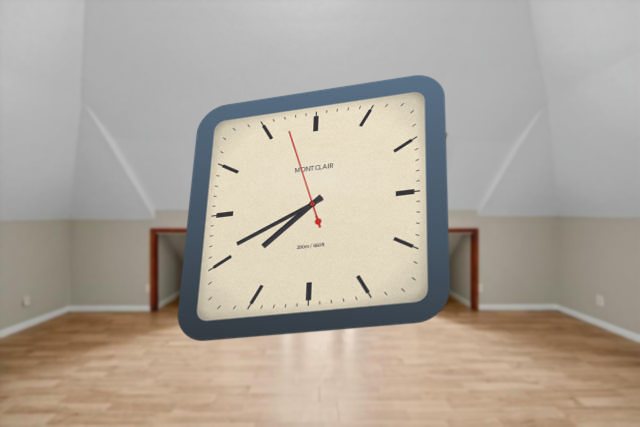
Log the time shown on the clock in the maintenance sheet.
7:40:57
